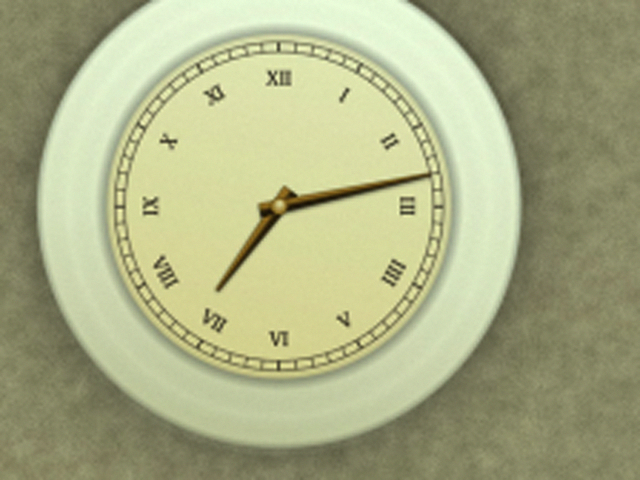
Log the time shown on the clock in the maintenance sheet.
7:13
